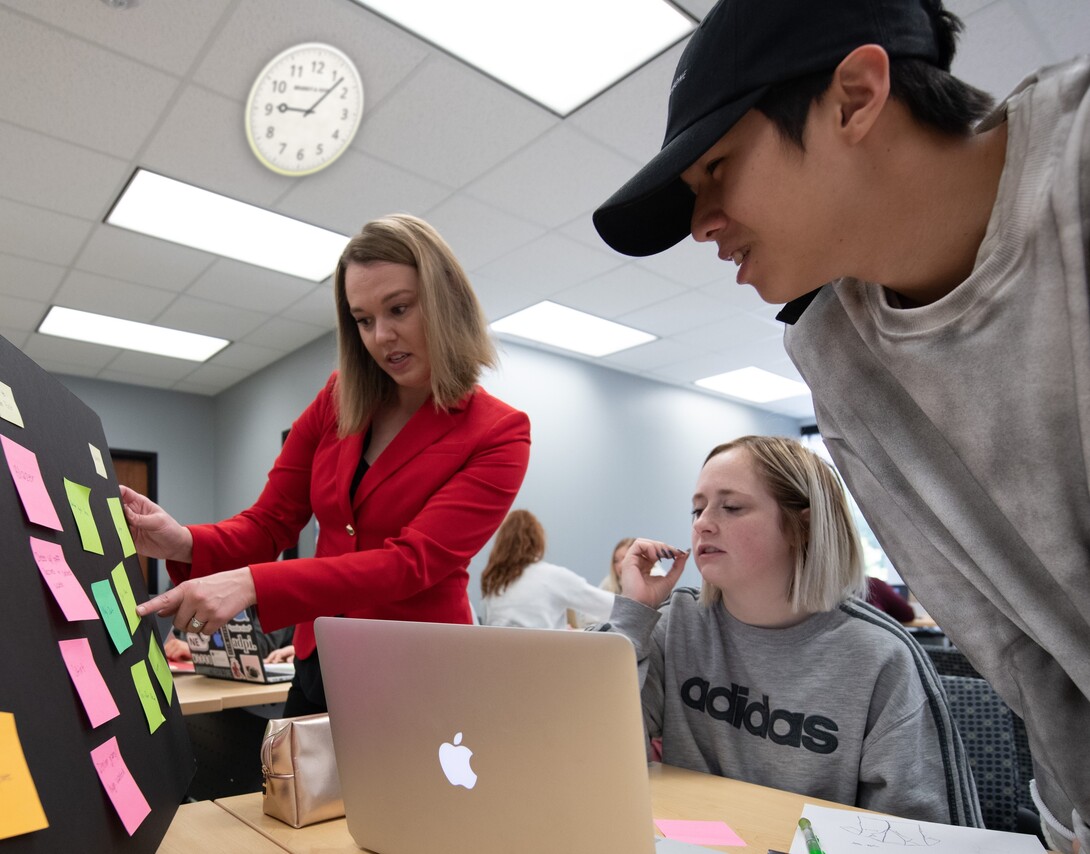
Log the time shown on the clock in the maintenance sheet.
9:07
